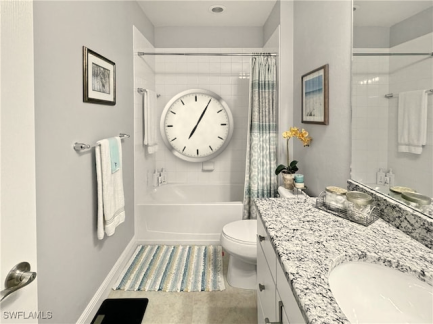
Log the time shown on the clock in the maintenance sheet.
7:05
